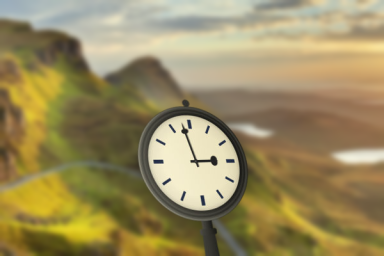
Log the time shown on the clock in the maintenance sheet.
2:58
